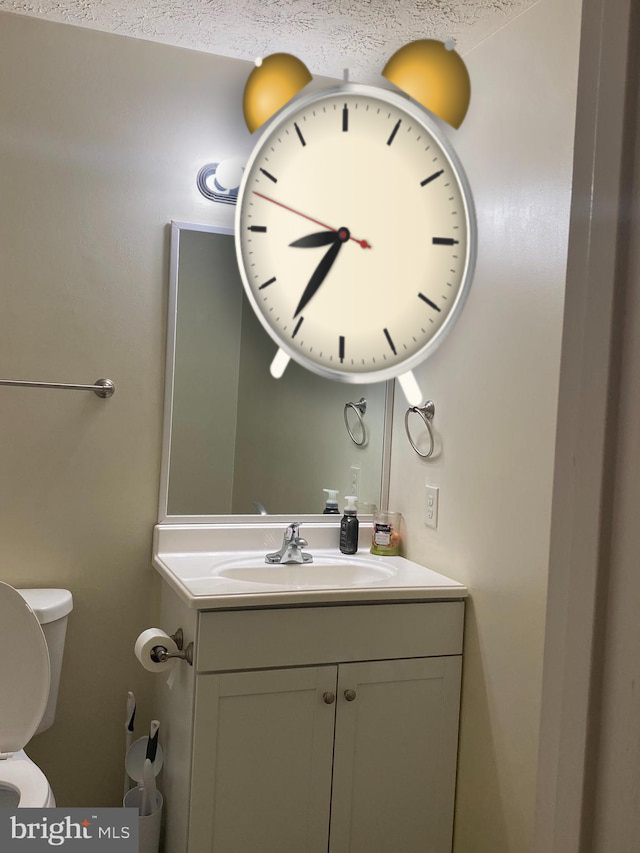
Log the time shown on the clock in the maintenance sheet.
8:35:48
